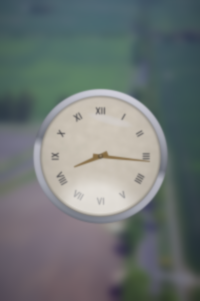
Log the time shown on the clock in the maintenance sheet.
8:16
